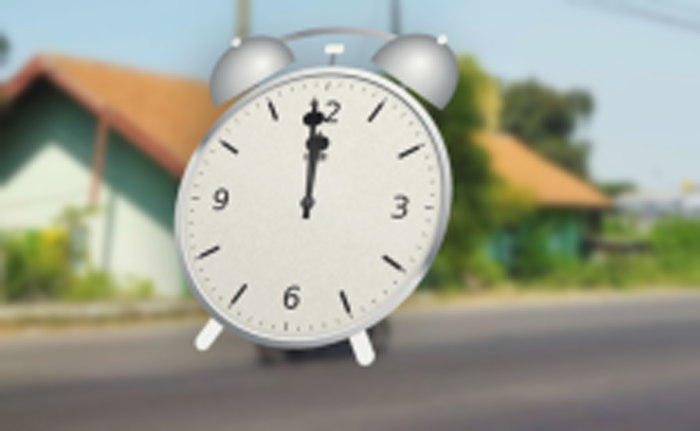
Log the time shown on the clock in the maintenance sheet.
11:59
